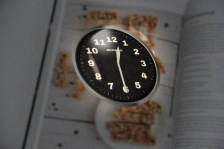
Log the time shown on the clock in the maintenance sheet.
12:30
